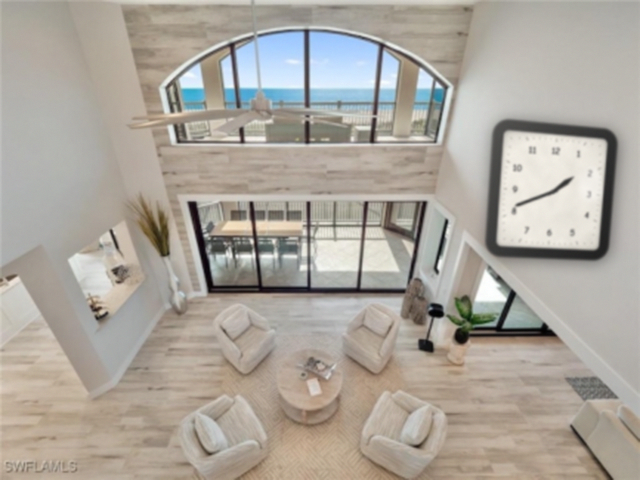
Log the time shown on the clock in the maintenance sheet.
1:41
